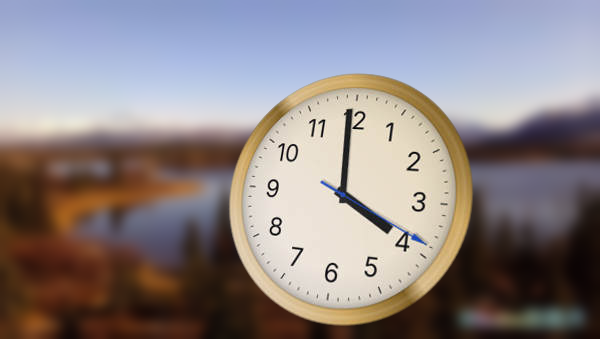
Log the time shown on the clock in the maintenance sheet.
3:59:19
